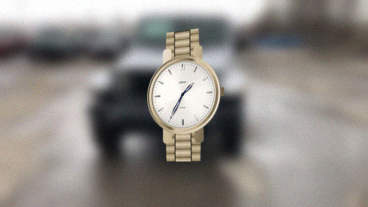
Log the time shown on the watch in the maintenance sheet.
1:35
